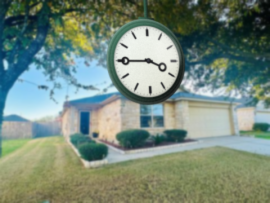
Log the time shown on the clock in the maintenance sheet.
3:45
